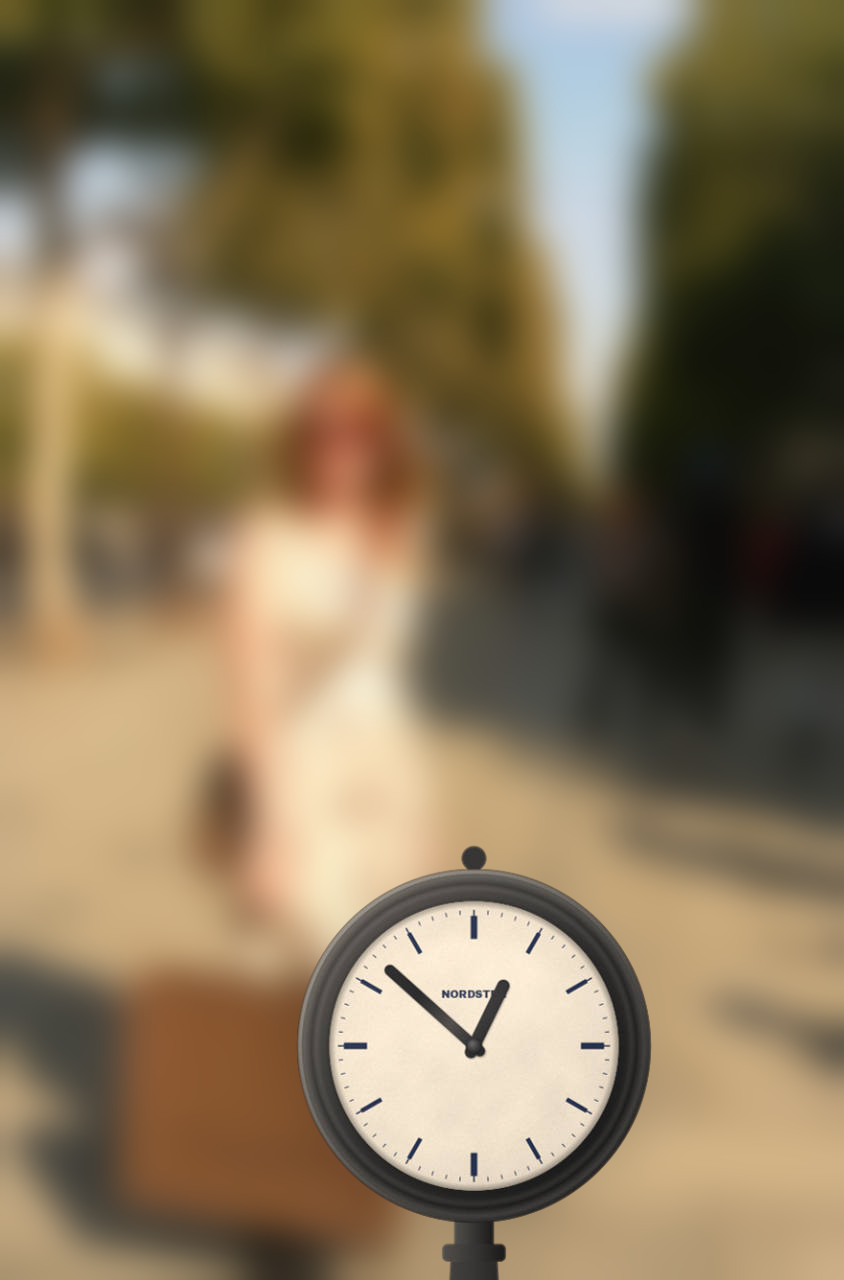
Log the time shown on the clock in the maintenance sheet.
12:52
